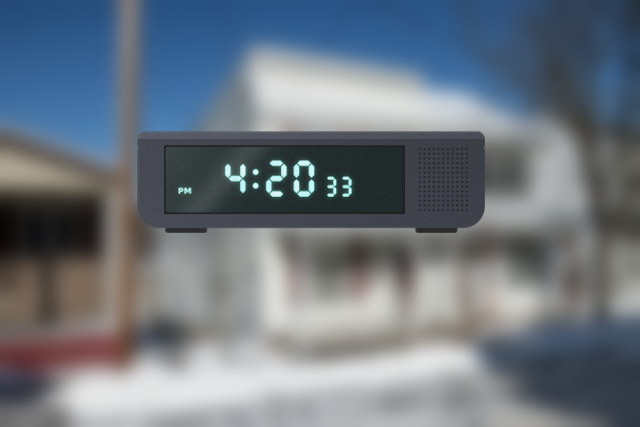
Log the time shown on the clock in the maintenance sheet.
4:20:33
